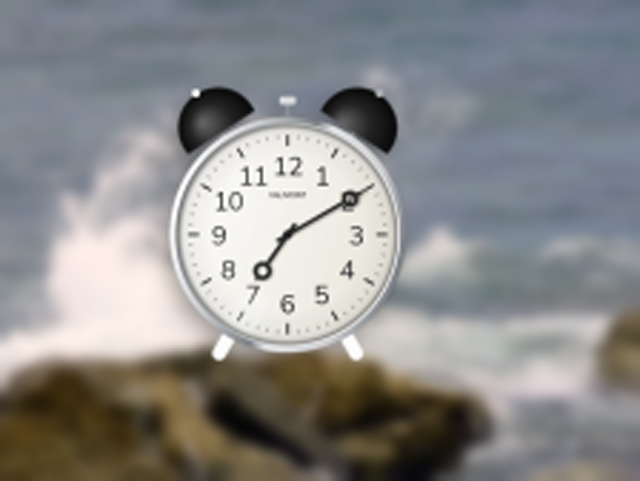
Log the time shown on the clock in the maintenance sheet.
7:10
